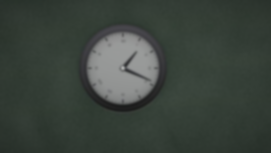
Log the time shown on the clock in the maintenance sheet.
1:19
